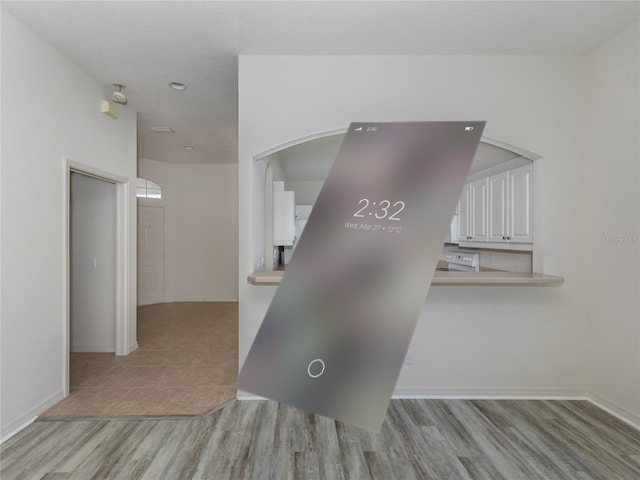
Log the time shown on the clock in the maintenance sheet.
2:32
